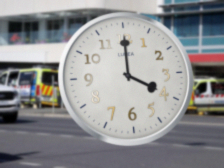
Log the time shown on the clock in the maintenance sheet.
4:00
